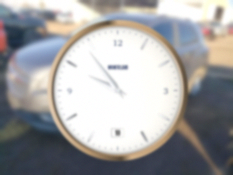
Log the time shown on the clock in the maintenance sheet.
9:54
